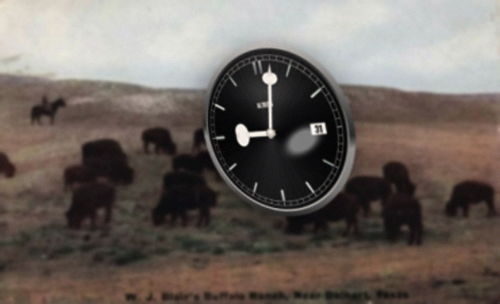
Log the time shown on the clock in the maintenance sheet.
9:02
